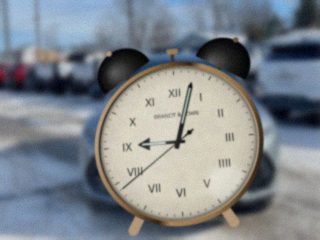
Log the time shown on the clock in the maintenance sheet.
9:02:39
